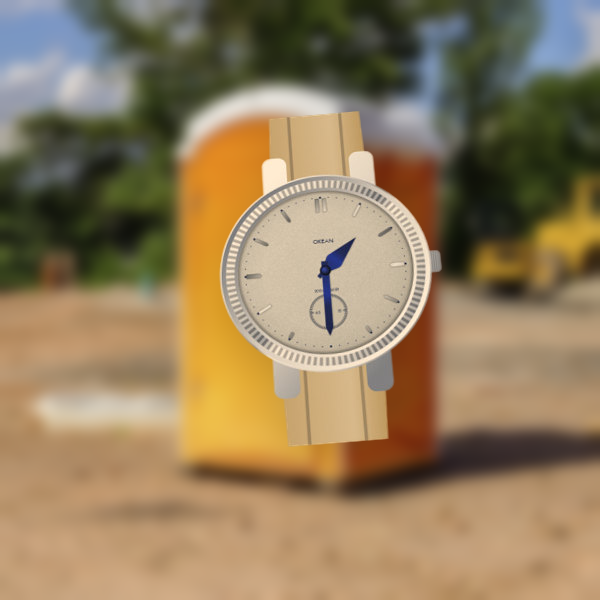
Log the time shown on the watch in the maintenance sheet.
1:30
